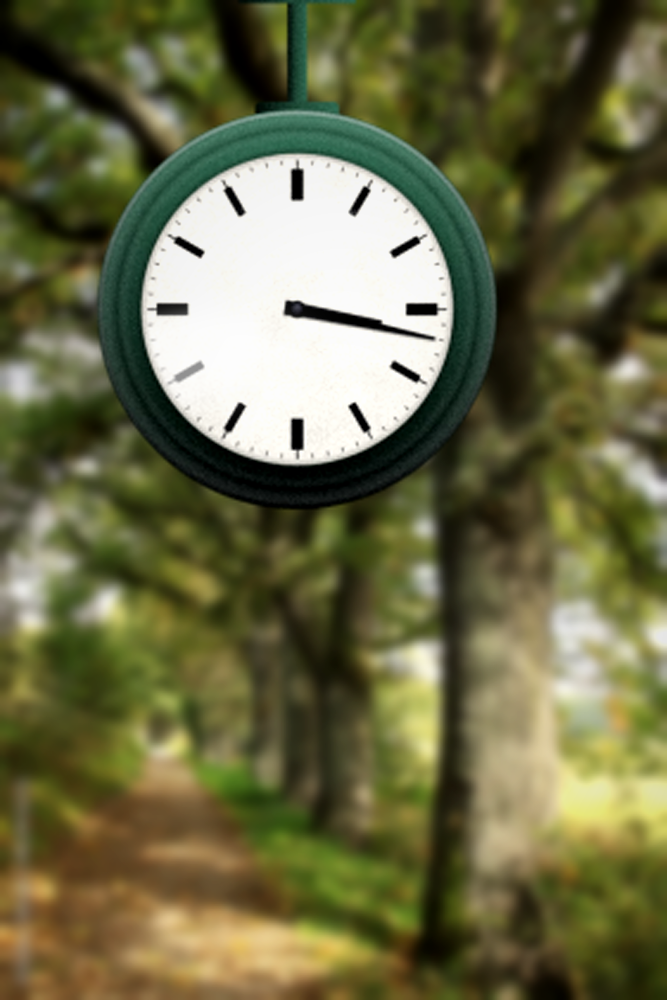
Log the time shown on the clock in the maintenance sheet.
3:17
